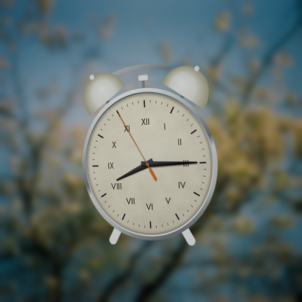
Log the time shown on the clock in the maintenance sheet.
8:14:55
